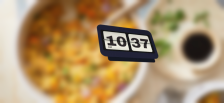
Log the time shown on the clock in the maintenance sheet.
10:37
